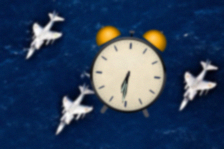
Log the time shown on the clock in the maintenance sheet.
6:31
